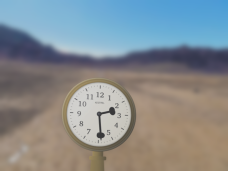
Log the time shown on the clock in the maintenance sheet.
2:29
